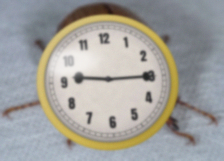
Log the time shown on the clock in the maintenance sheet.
9:15
